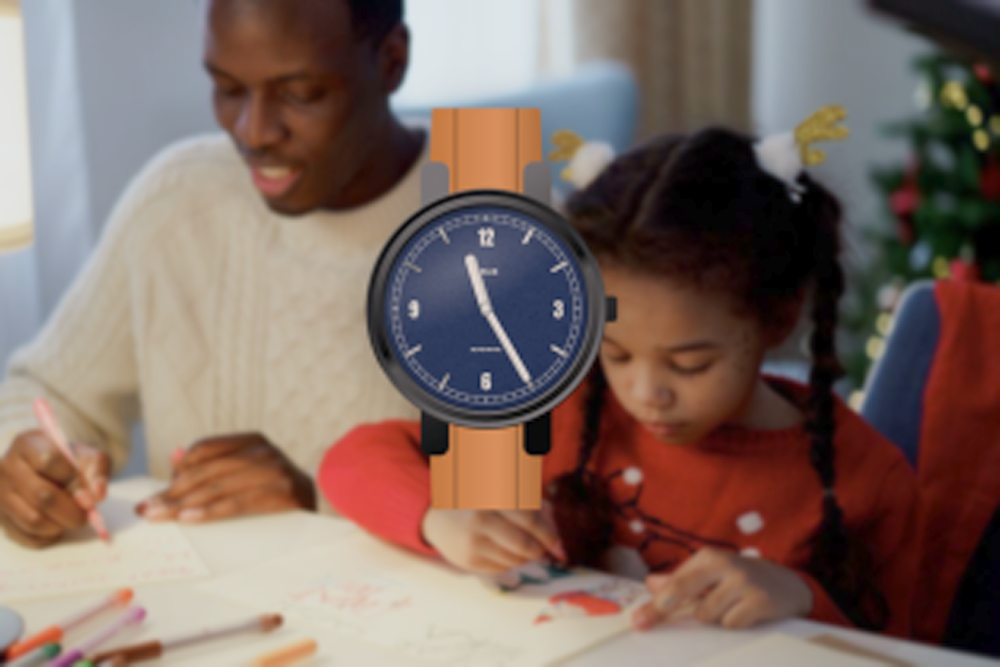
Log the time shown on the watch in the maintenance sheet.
11:25
